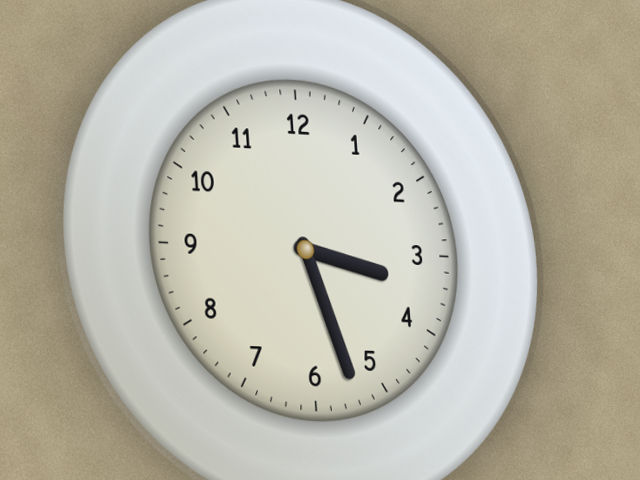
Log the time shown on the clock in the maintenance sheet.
3:27
